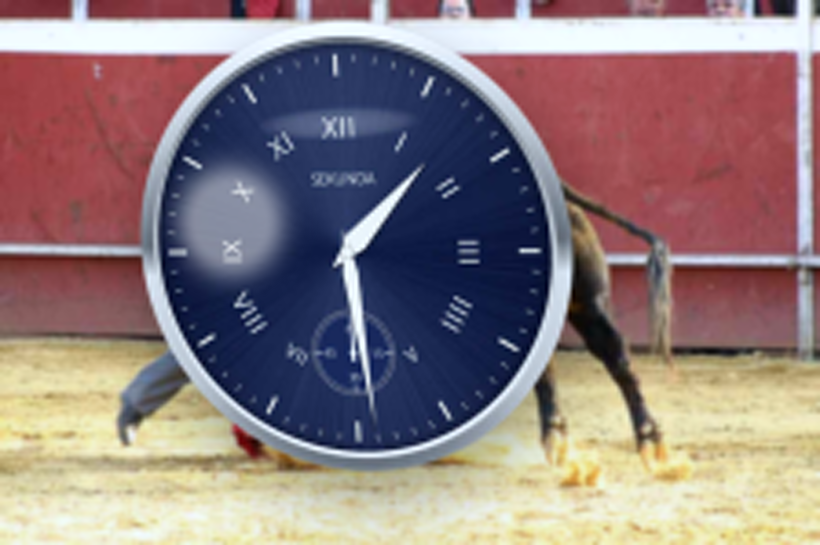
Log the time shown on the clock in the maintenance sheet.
1:29
